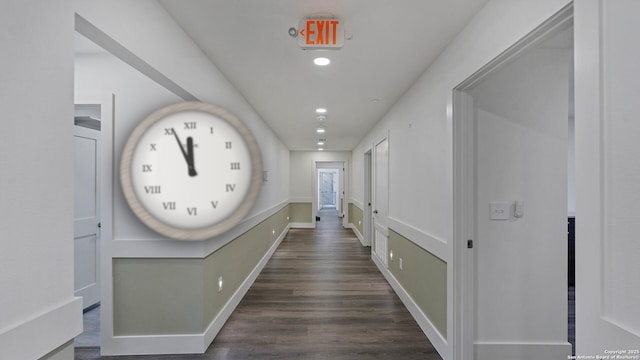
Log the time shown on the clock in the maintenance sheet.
11:56
